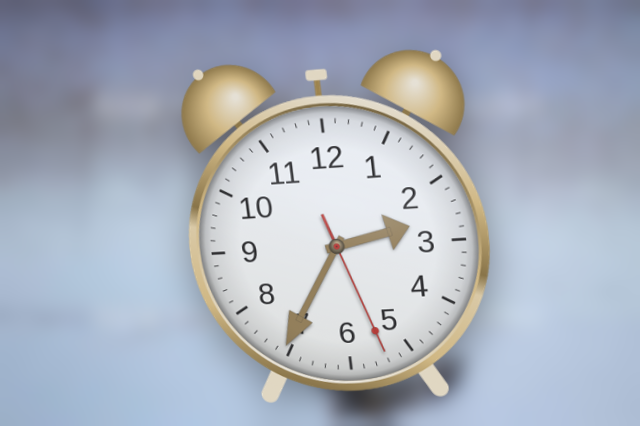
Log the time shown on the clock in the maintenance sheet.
2:35:27
